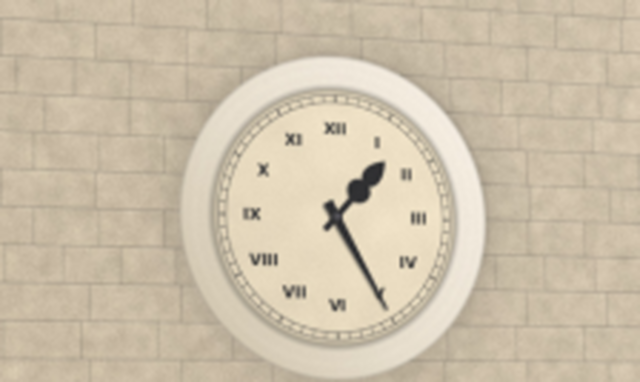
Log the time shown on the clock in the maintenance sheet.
1:25
